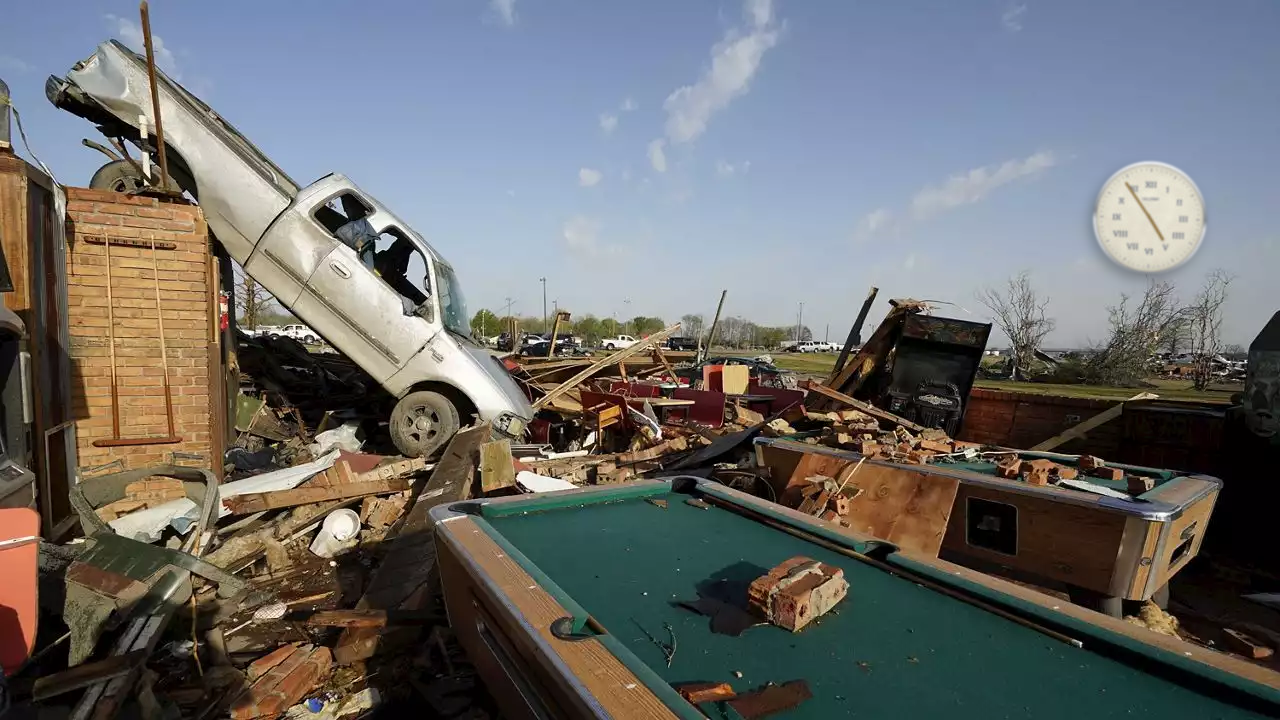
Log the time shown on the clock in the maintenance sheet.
4:54
